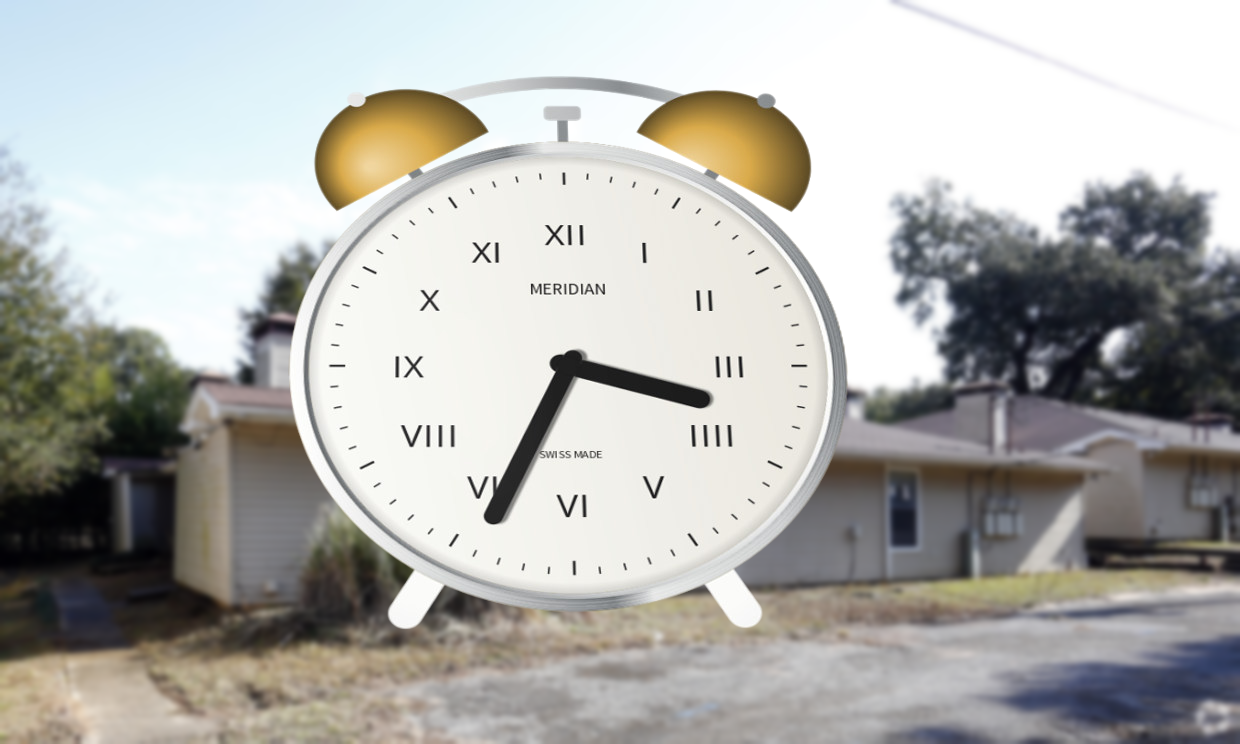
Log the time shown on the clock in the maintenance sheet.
3:34
